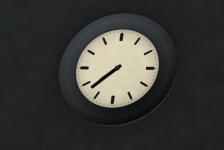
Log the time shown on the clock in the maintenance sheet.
7:38
